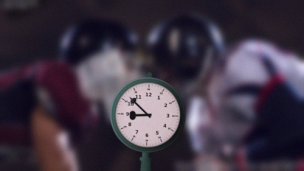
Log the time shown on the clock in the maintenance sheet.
8:52
